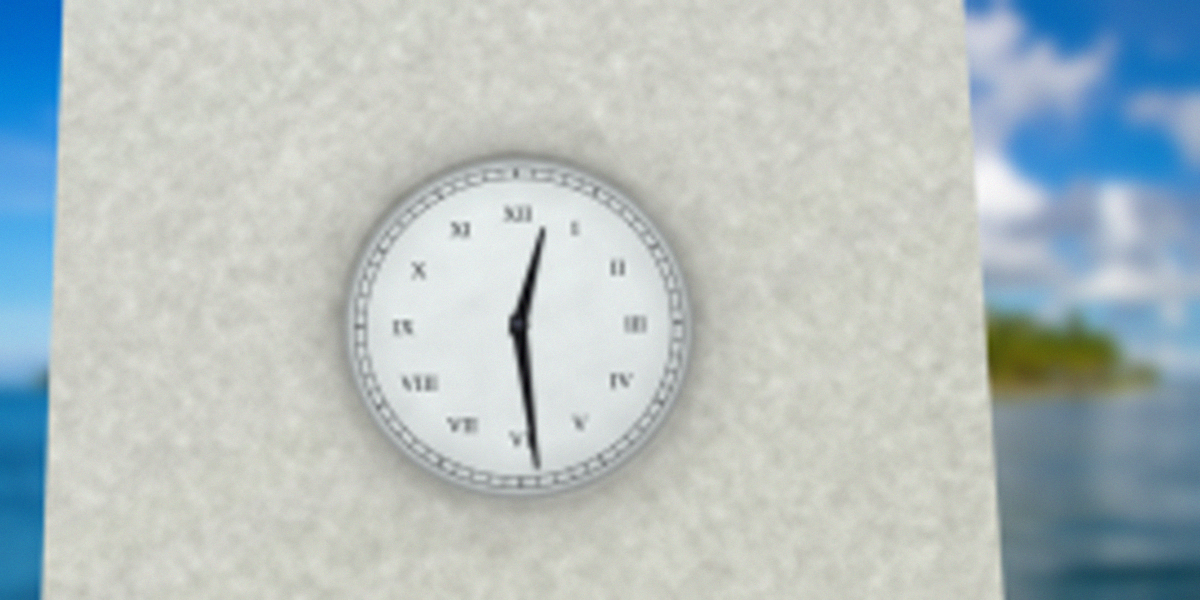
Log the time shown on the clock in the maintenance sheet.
12:29
